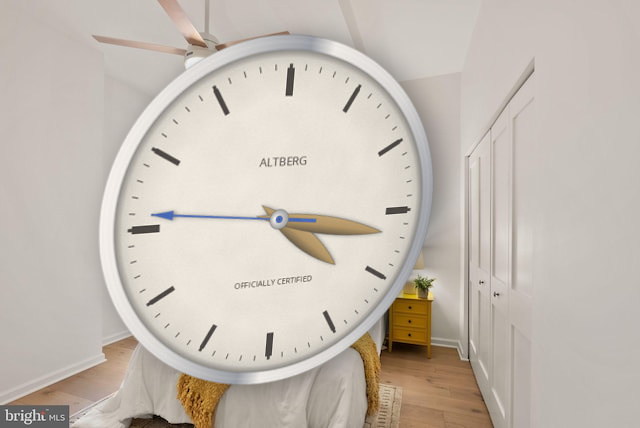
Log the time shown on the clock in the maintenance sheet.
4:16:46
